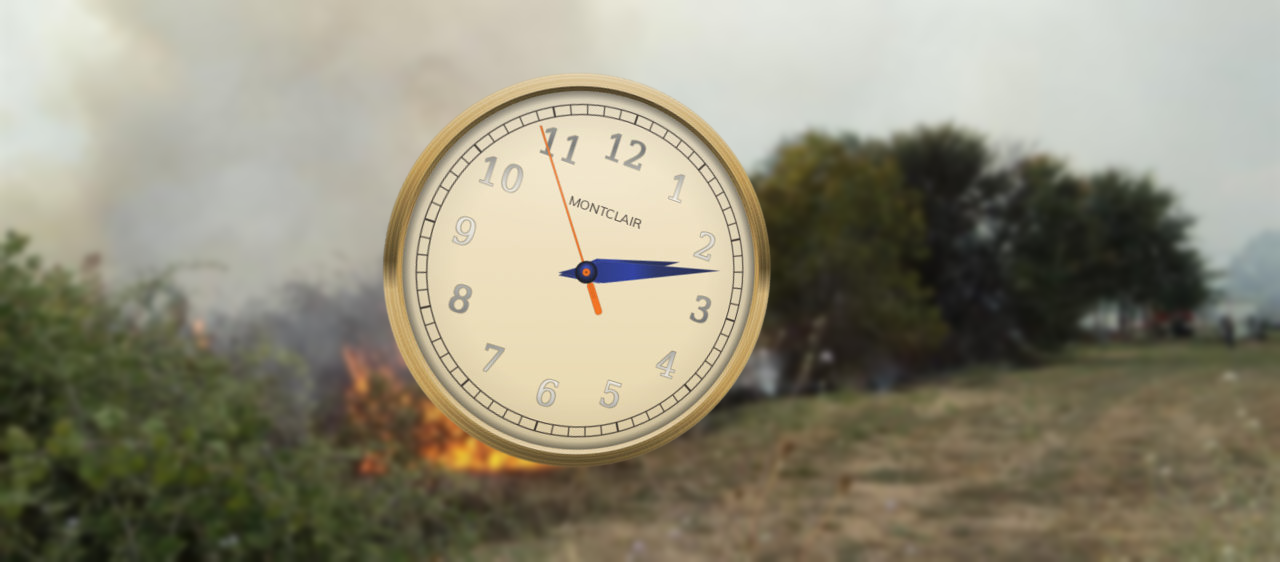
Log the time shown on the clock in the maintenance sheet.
2:11:54
